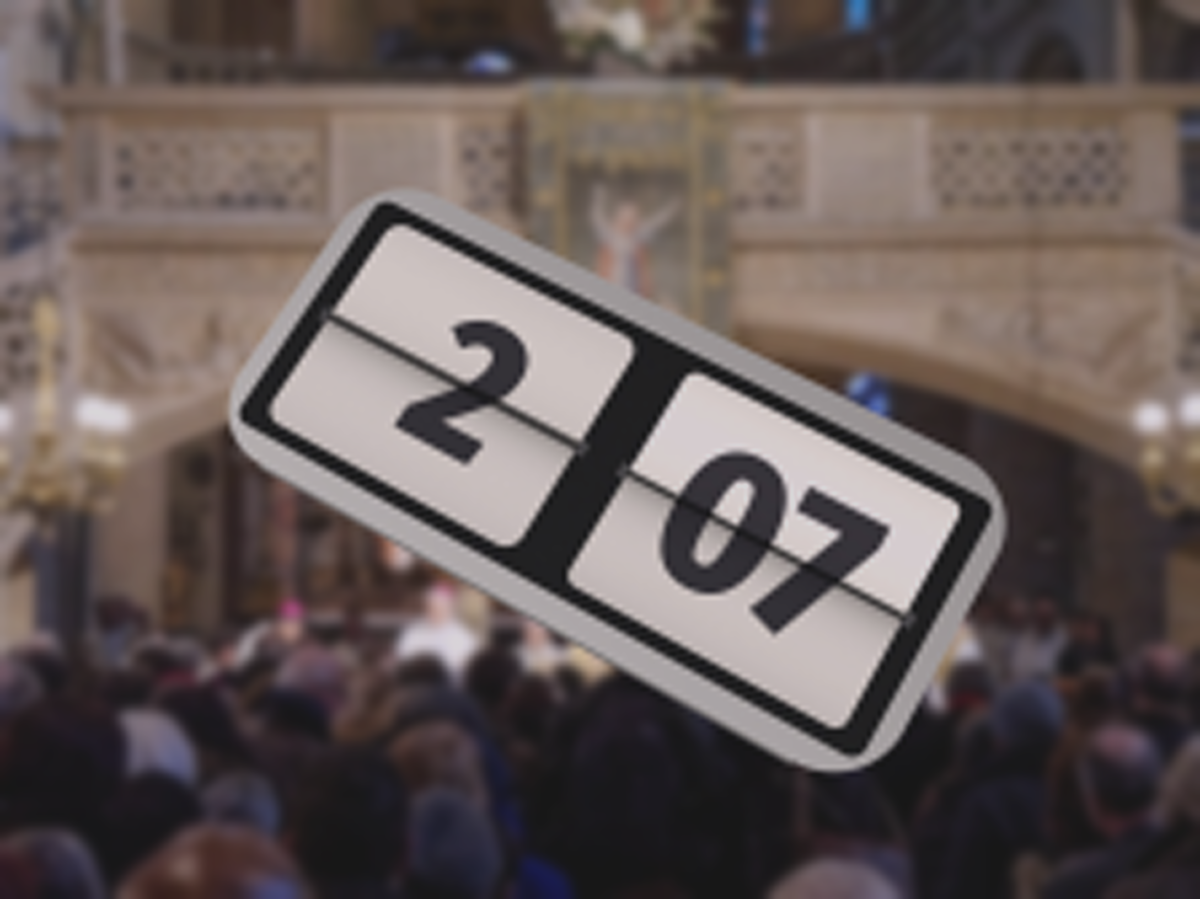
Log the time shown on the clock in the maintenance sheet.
2:07
